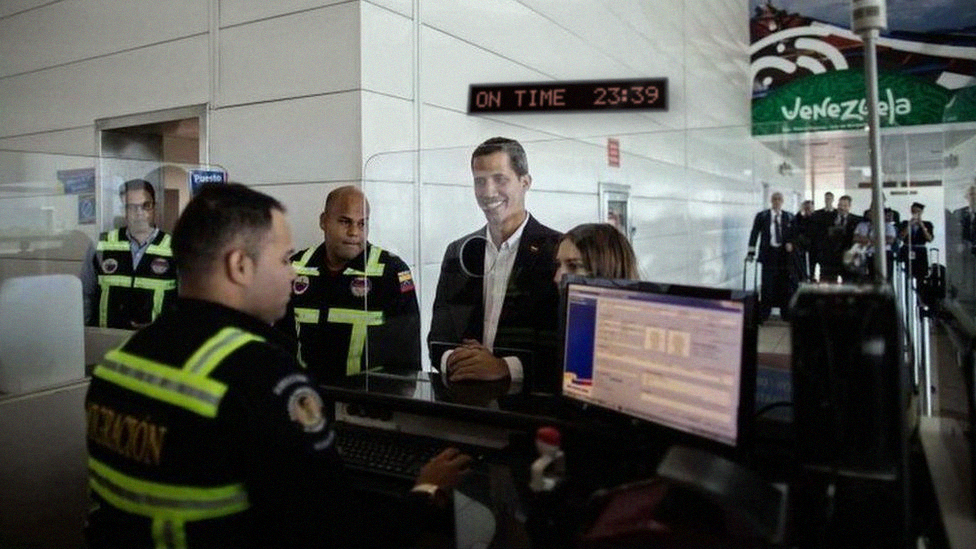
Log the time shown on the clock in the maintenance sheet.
23:39
